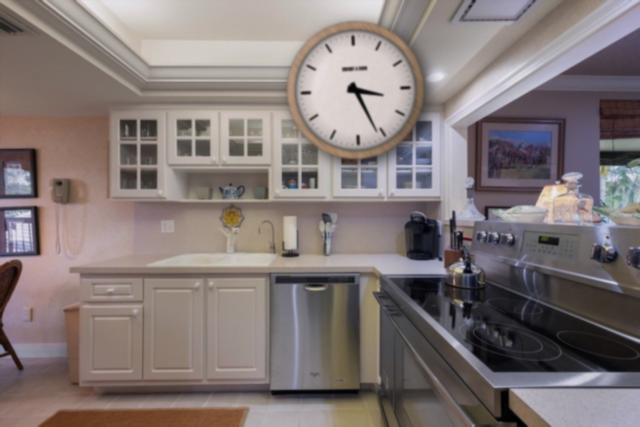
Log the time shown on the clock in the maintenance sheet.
3:26
